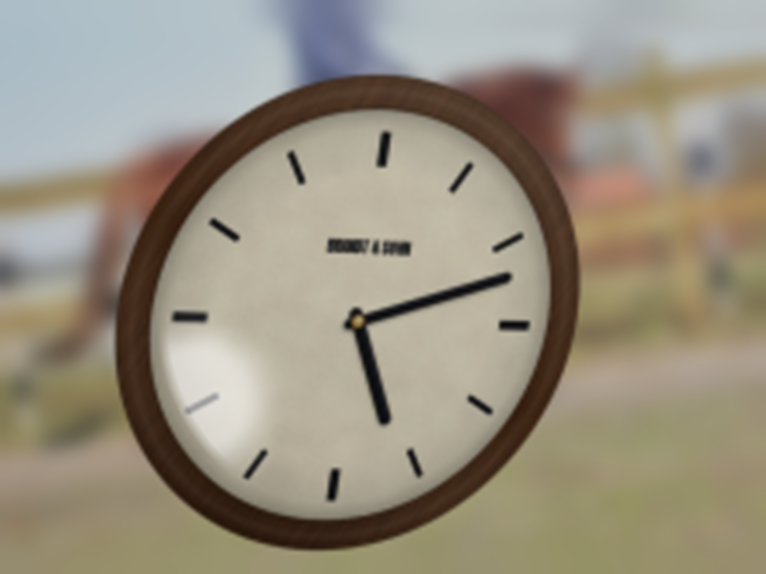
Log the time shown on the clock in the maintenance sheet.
5:12
